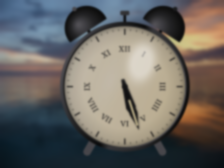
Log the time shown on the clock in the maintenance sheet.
5:27
